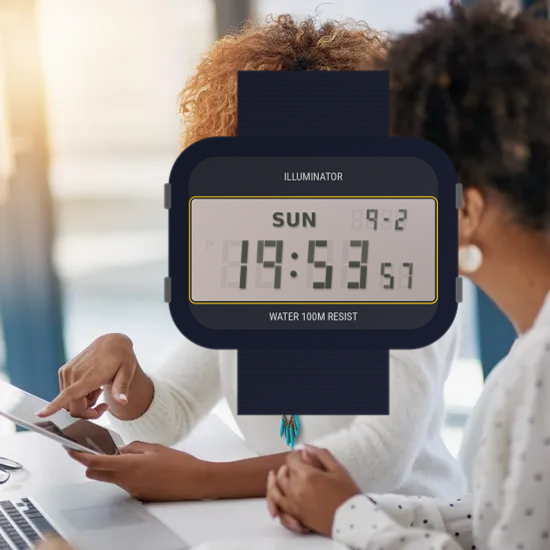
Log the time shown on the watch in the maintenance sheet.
19:53:57
